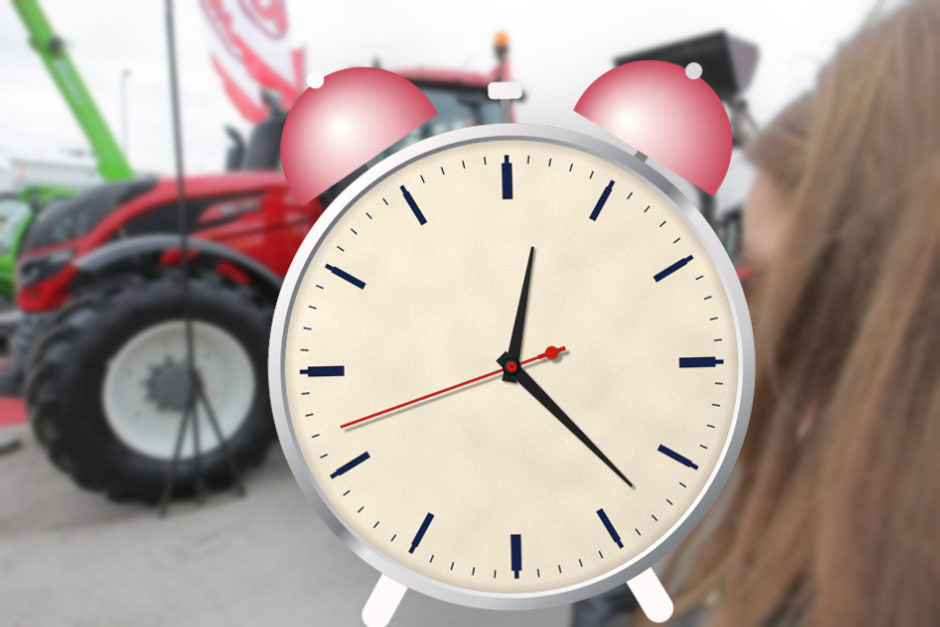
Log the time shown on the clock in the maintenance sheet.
12:22:42
